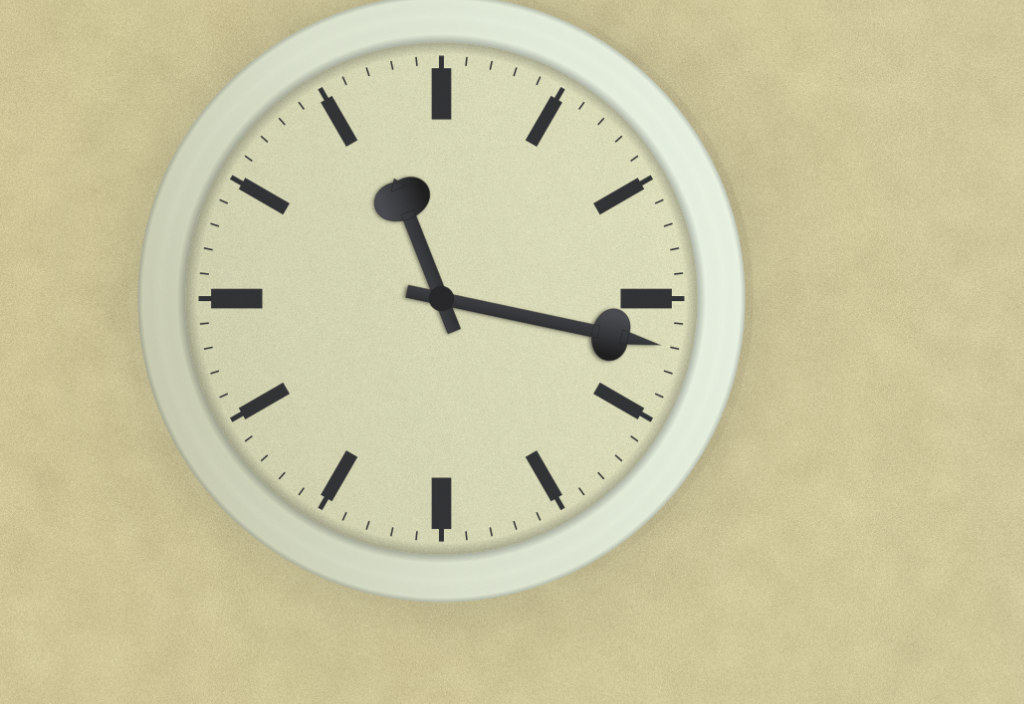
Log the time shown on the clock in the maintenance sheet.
11:17
